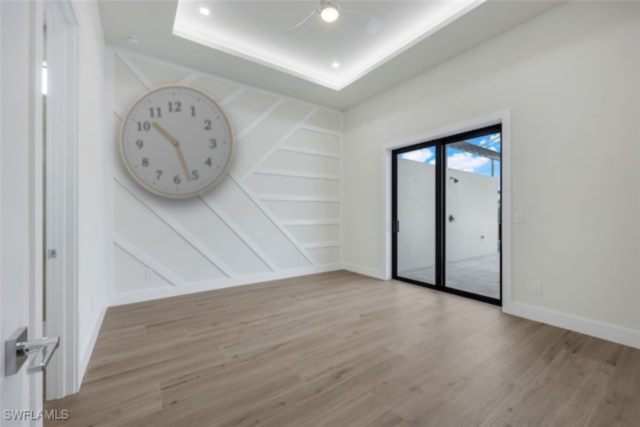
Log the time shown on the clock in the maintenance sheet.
10:27
